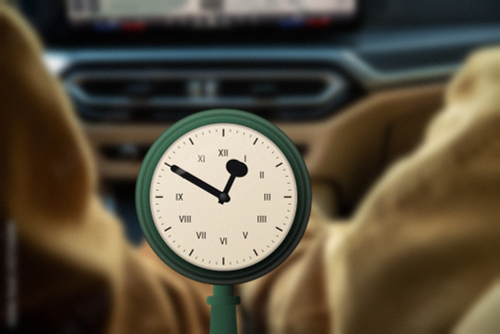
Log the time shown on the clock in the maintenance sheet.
12:50
